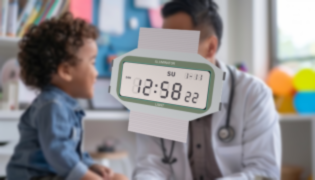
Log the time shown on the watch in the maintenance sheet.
12:58:22
